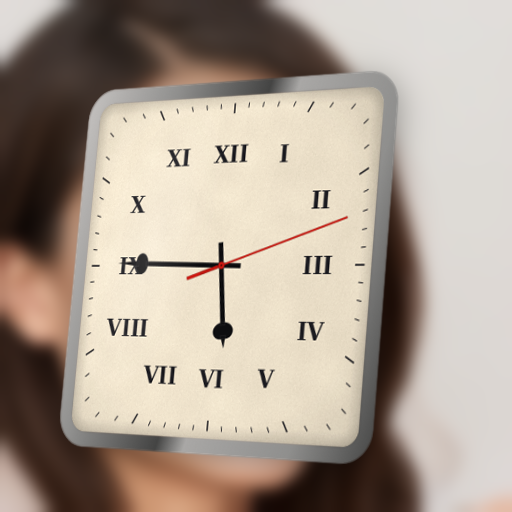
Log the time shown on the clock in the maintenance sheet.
5:45:12
